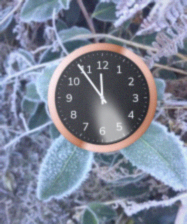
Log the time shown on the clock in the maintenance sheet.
11:54
